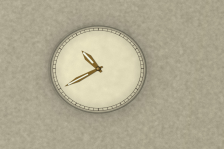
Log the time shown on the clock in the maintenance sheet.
10:40
